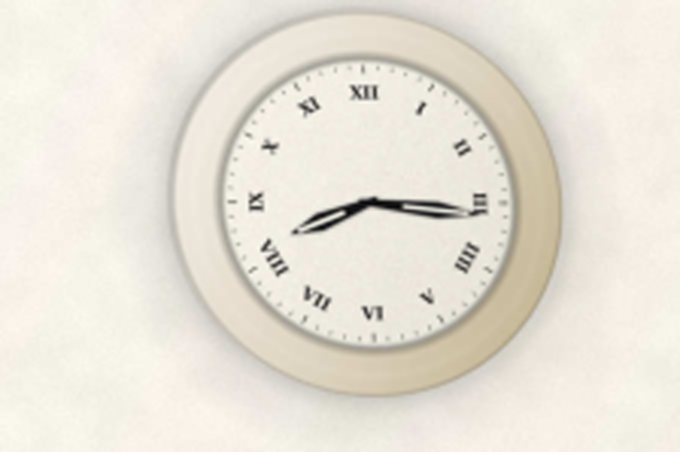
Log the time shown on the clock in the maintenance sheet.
8:16
